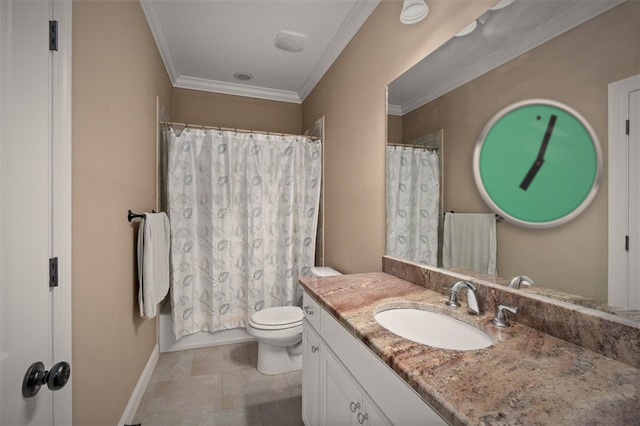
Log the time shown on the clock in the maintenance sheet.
7:03
